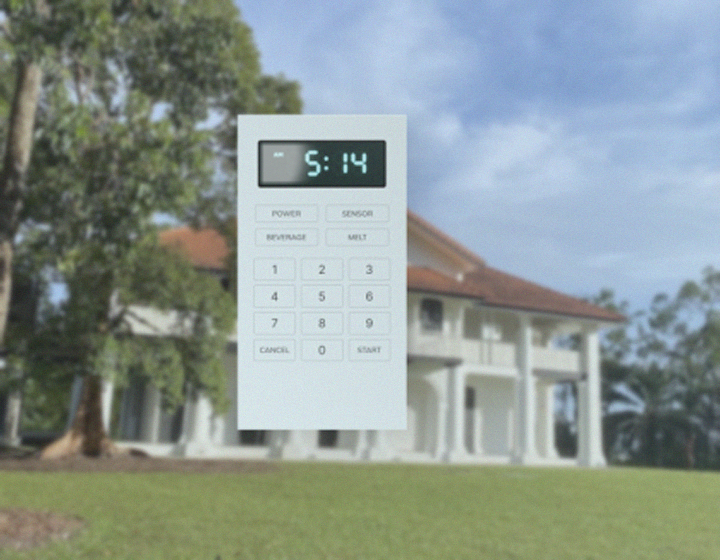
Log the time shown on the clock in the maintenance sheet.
5:14
